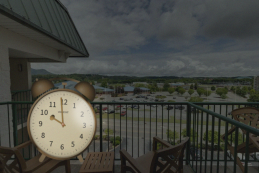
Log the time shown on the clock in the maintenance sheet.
9:59
